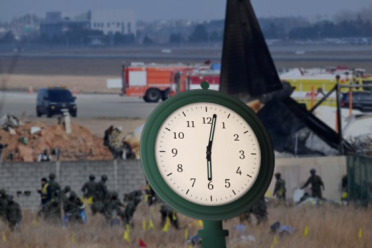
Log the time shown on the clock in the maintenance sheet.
6:02
